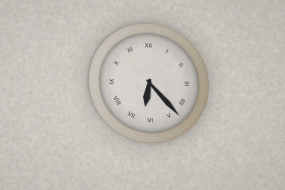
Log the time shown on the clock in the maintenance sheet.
6:23
